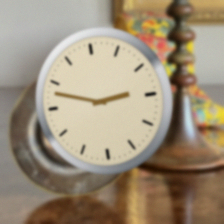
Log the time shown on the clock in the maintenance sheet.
2:48
